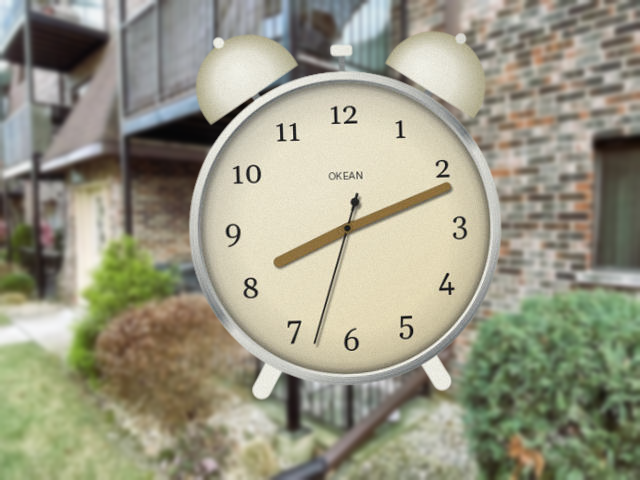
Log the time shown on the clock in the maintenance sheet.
8:11:33
